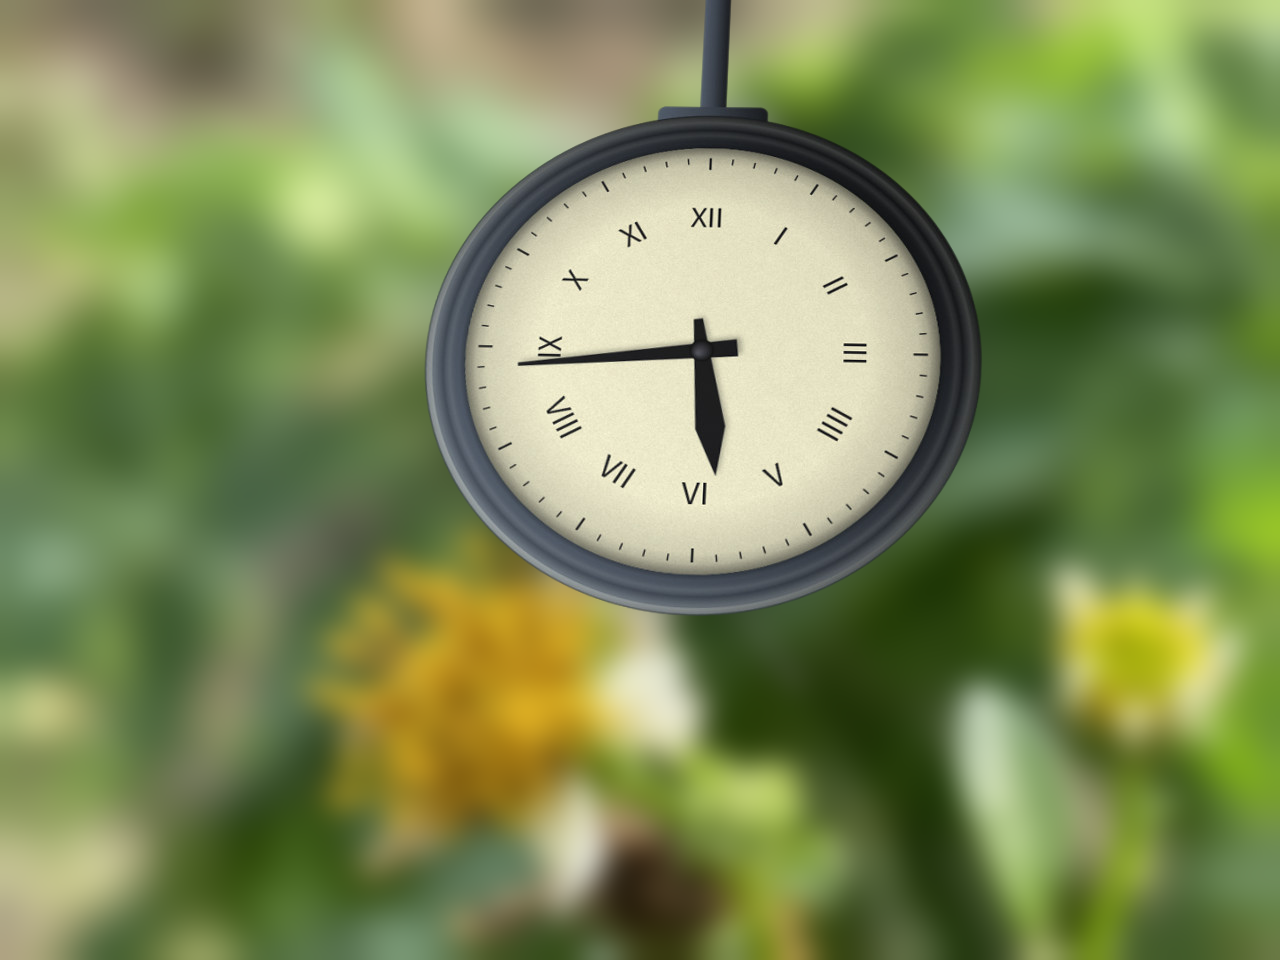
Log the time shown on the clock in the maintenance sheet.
5:44
